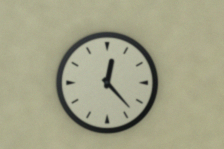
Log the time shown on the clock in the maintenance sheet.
12:23
